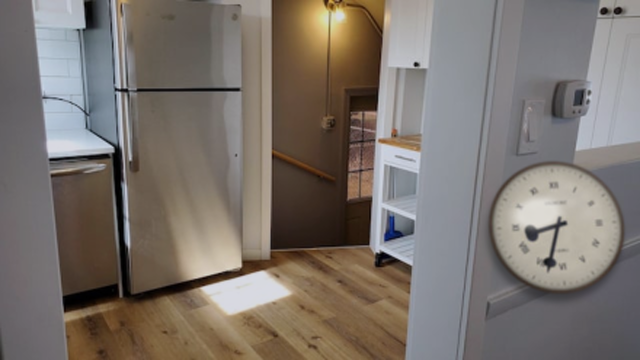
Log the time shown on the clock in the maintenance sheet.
8:33
